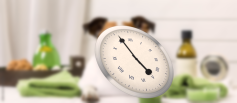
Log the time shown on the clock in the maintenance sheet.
4:56
